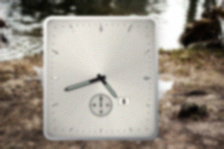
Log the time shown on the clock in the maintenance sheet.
4:42
